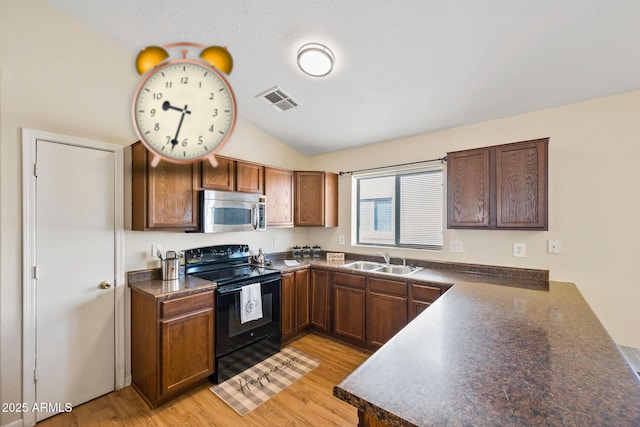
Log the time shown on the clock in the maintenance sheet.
9:33
